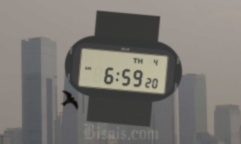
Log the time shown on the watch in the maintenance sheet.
6:59:20
